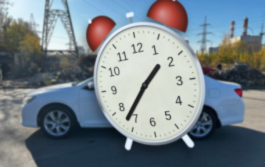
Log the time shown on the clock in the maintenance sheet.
1:37
